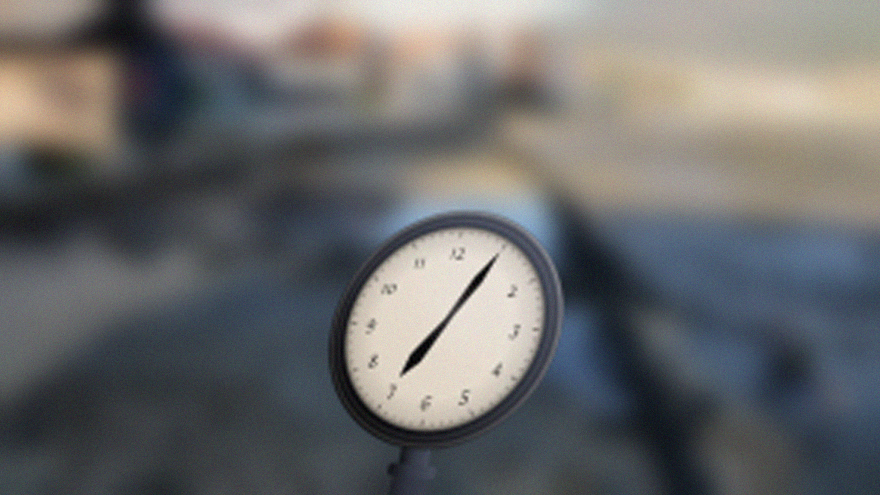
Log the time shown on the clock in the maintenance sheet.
7:05
